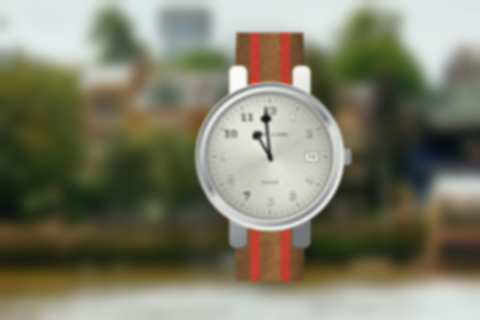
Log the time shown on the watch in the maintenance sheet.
10:59
